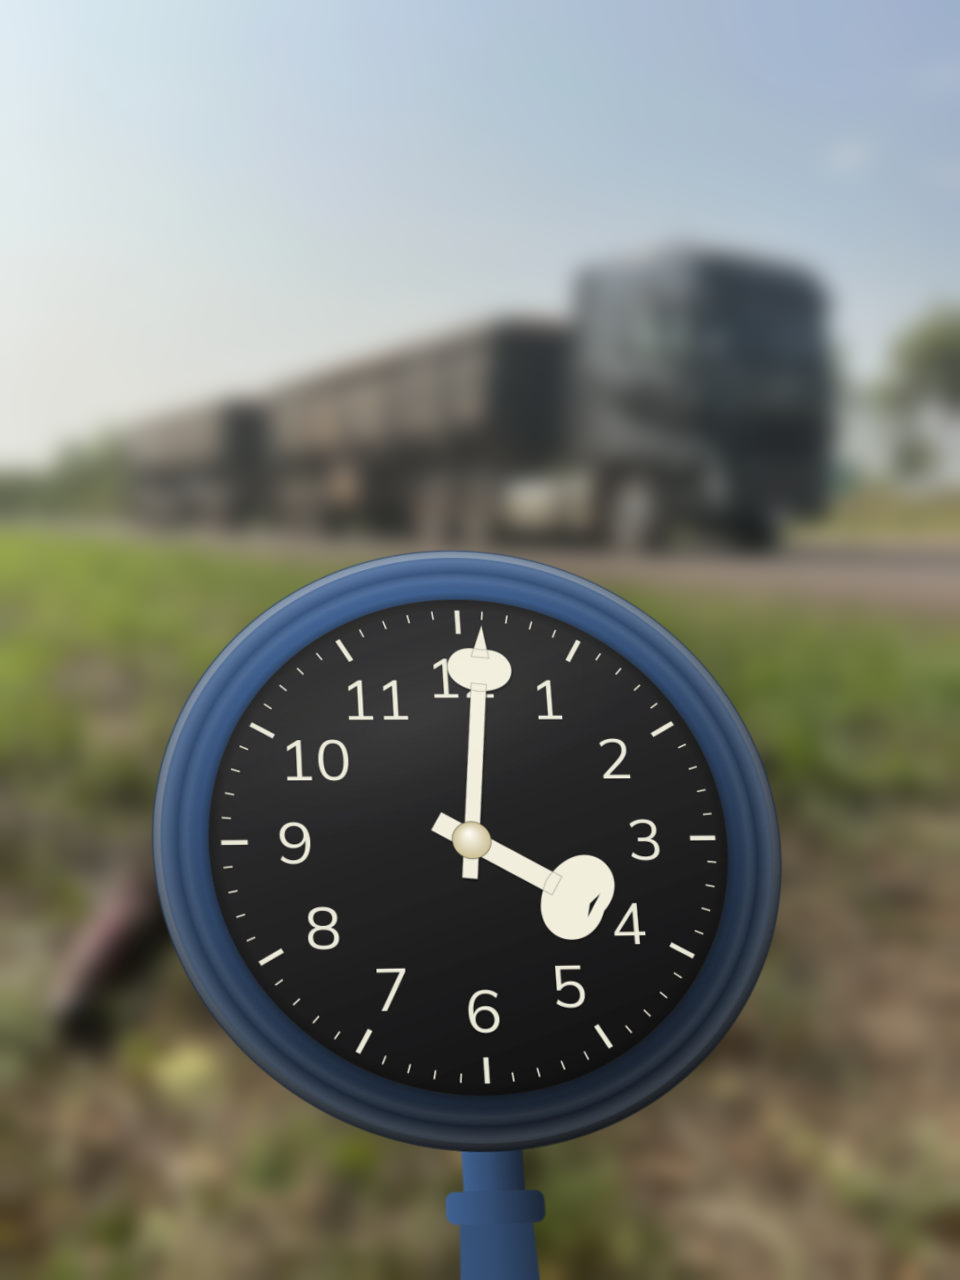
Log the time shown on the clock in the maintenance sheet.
4:01
